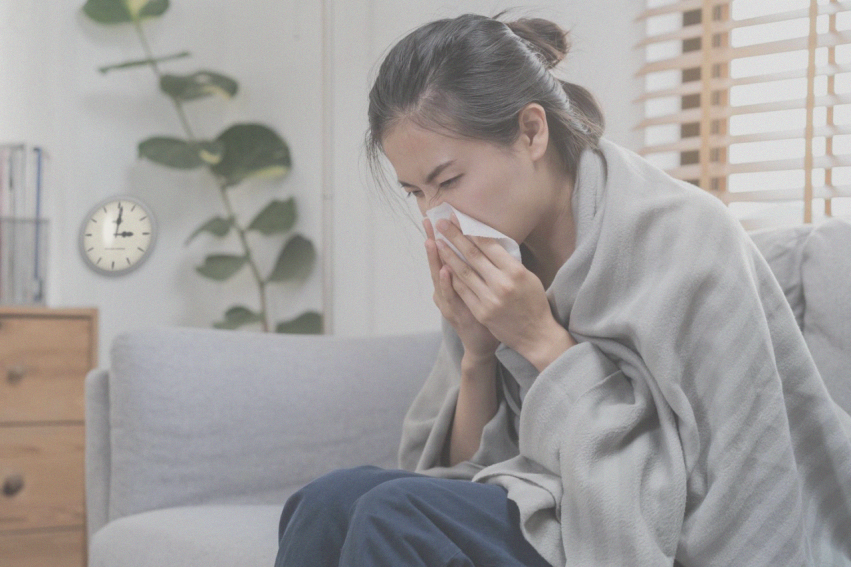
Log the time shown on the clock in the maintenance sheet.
3:01
